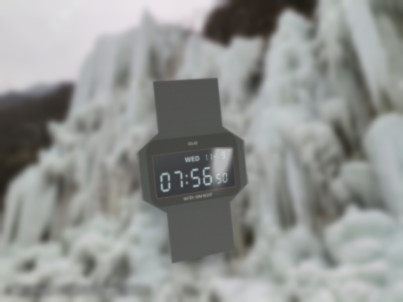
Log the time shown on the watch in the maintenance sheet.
7:56
